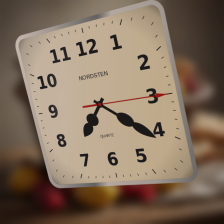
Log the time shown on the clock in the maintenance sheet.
7:21:15
